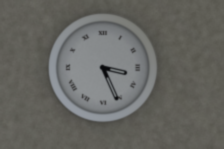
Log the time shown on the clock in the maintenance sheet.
3:26
